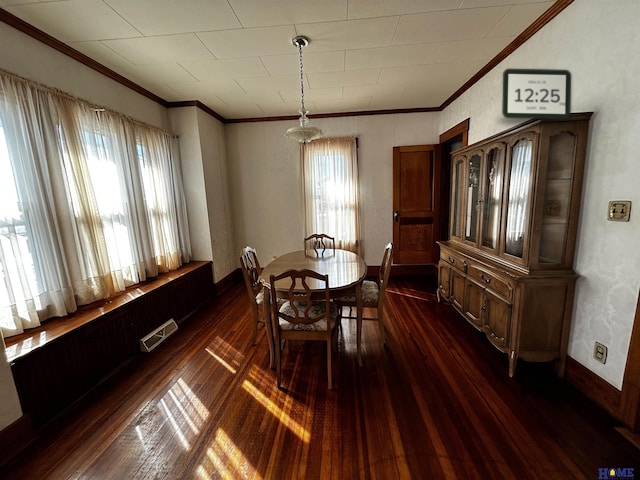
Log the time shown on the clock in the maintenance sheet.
12:25
